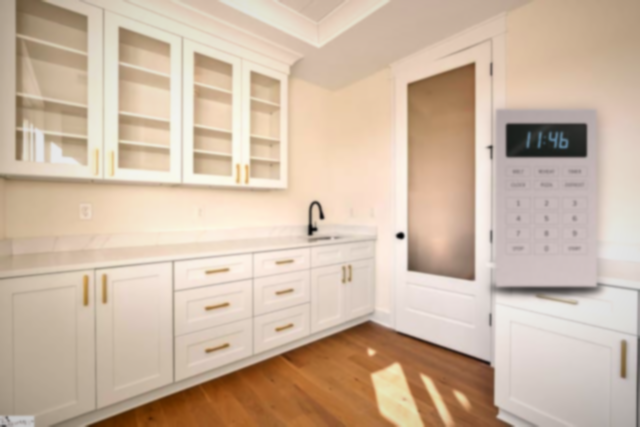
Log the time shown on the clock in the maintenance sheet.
11:46
